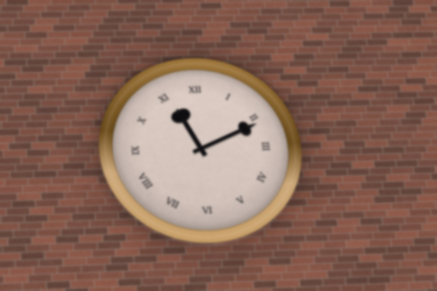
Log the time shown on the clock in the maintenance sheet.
11:11
